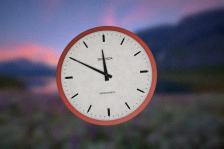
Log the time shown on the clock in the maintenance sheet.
11:50
